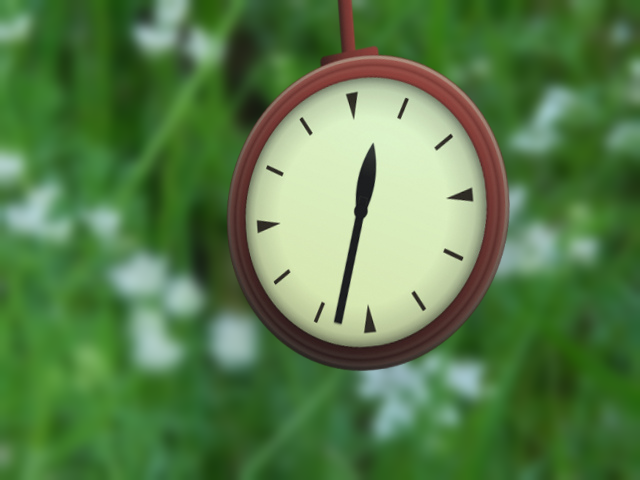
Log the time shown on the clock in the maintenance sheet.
12:33
